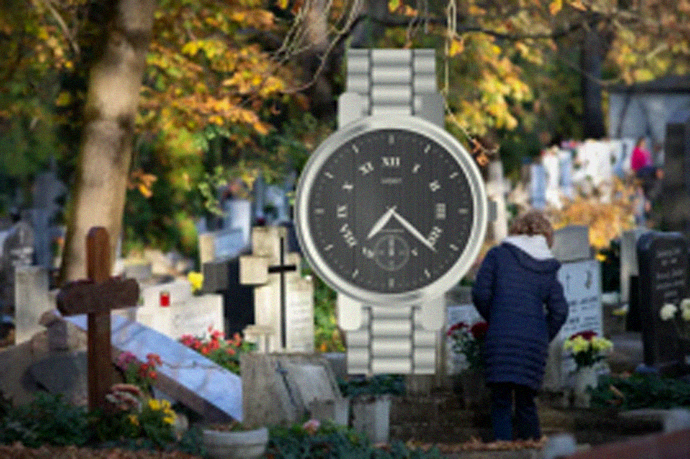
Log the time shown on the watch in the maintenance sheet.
7:22
